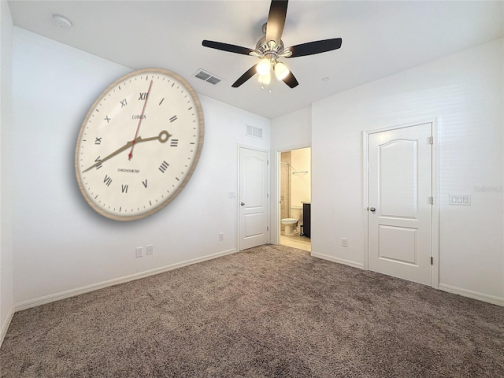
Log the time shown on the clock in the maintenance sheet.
2:40:01
